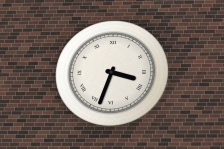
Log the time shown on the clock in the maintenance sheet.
3:33
